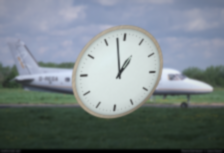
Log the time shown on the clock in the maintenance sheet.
12:58
